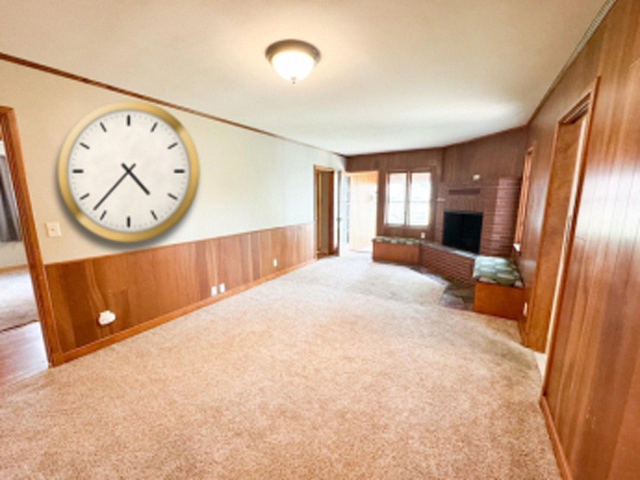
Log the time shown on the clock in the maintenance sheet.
4:37
